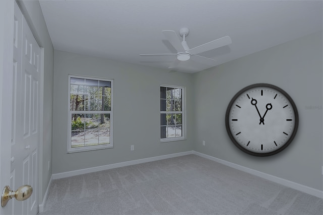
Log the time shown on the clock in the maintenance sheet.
12:56
